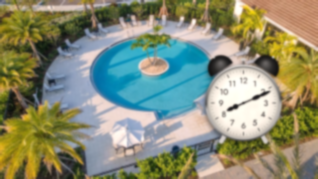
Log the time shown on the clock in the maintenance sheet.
8:11
